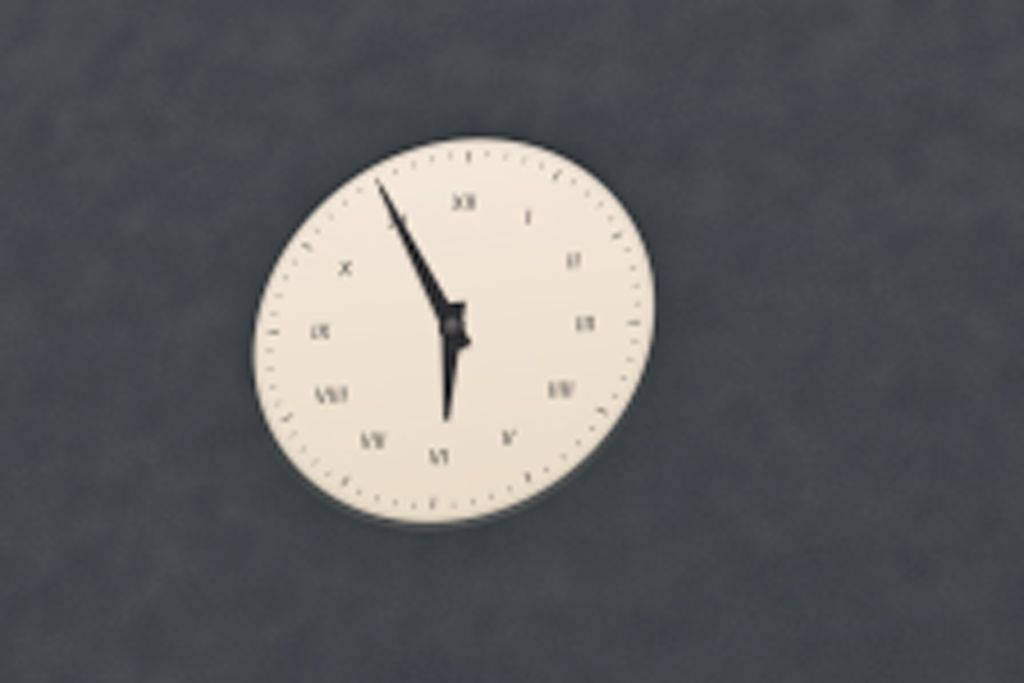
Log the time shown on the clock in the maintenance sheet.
5:55
